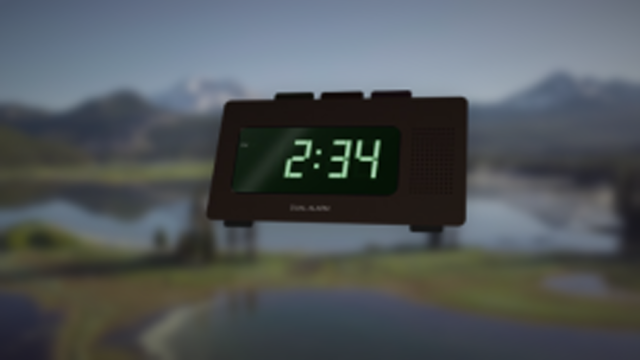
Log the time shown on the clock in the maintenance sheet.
2:34
